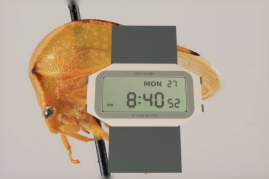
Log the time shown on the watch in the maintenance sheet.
8:40:52
